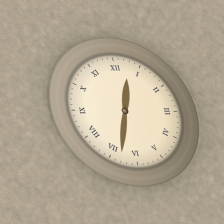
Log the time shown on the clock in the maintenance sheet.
12:33
